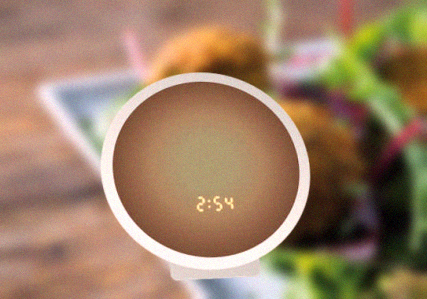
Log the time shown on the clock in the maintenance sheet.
2:54
